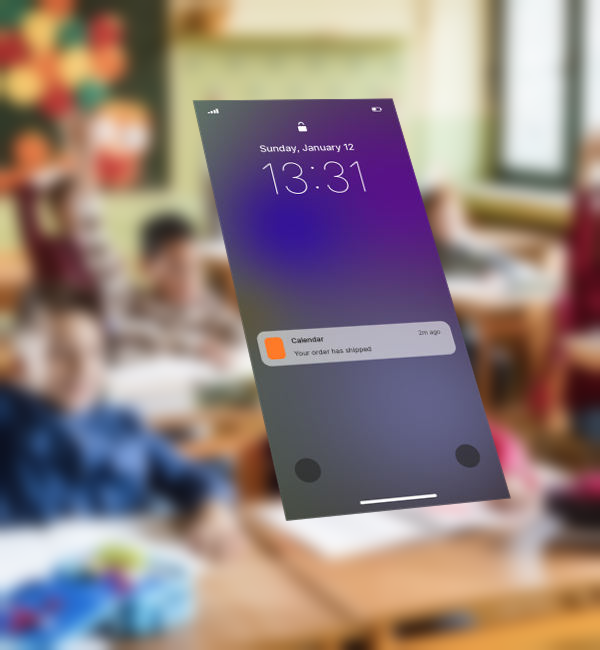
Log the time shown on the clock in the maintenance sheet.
13:31
